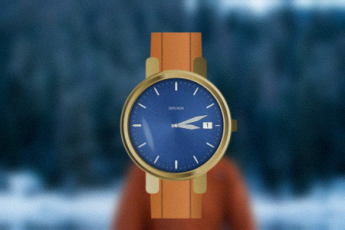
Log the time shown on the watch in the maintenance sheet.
3:12
